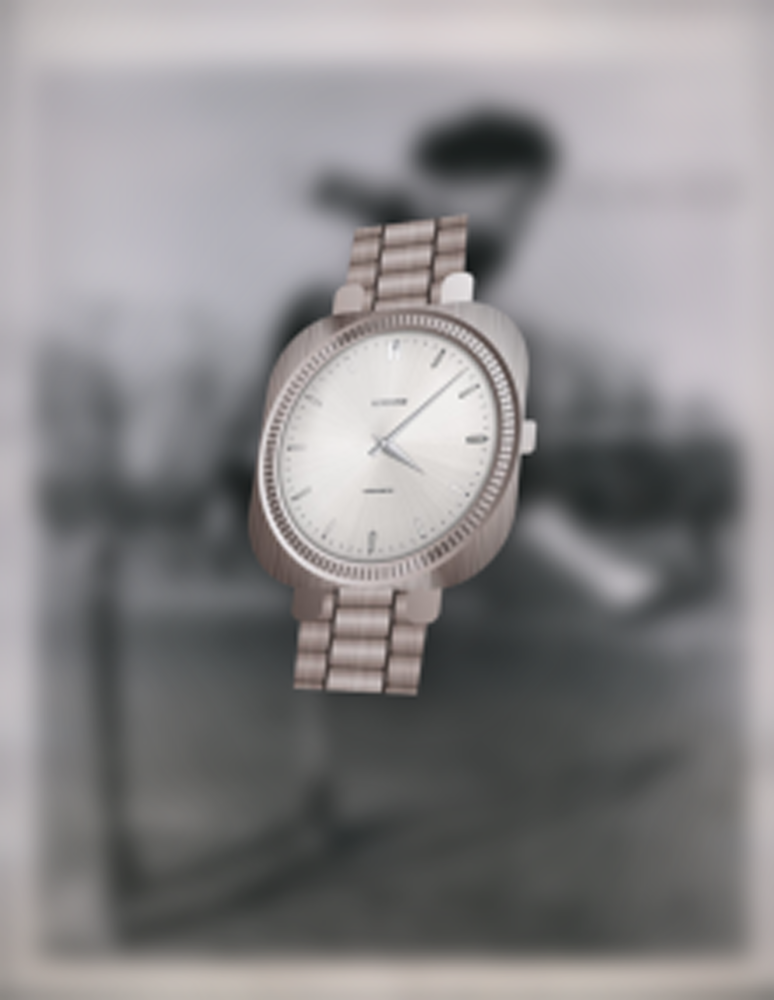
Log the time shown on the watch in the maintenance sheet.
4:08
